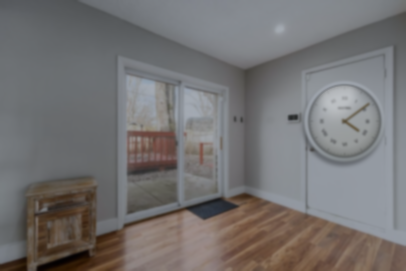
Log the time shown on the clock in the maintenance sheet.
4:09
